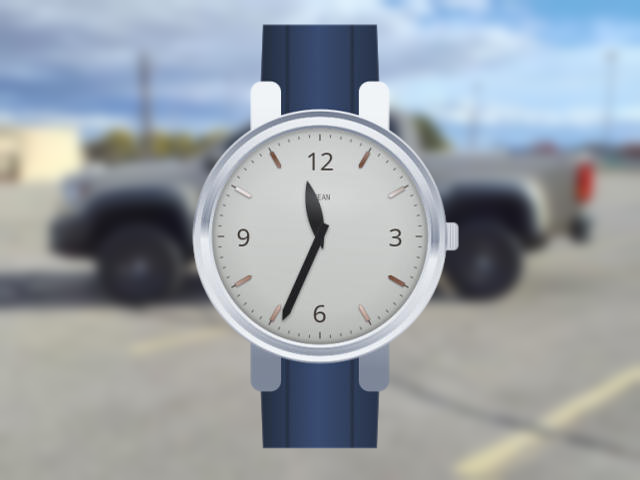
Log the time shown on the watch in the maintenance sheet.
11:34
